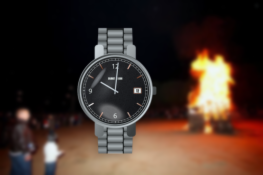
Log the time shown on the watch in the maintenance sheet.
10:01
